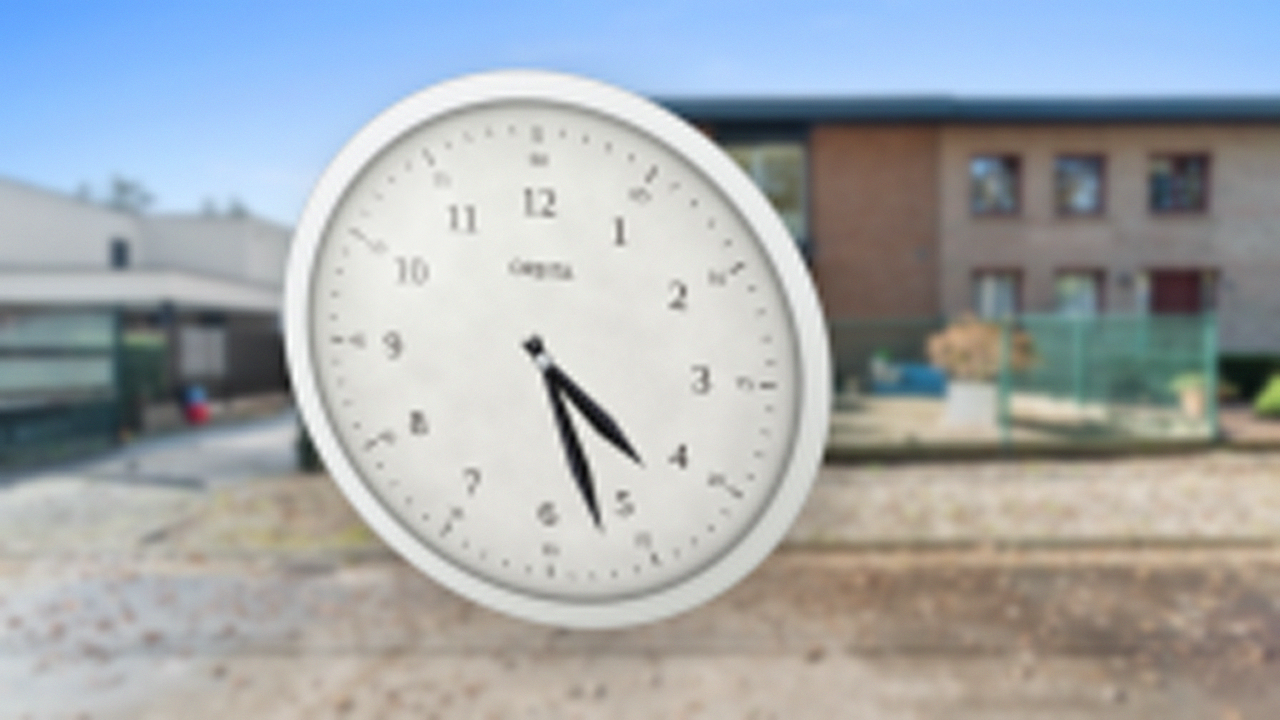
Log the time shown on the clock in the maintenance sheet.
4:27
